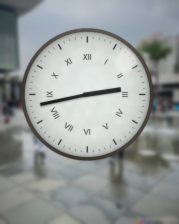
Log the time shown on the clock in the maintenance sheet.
2:43
